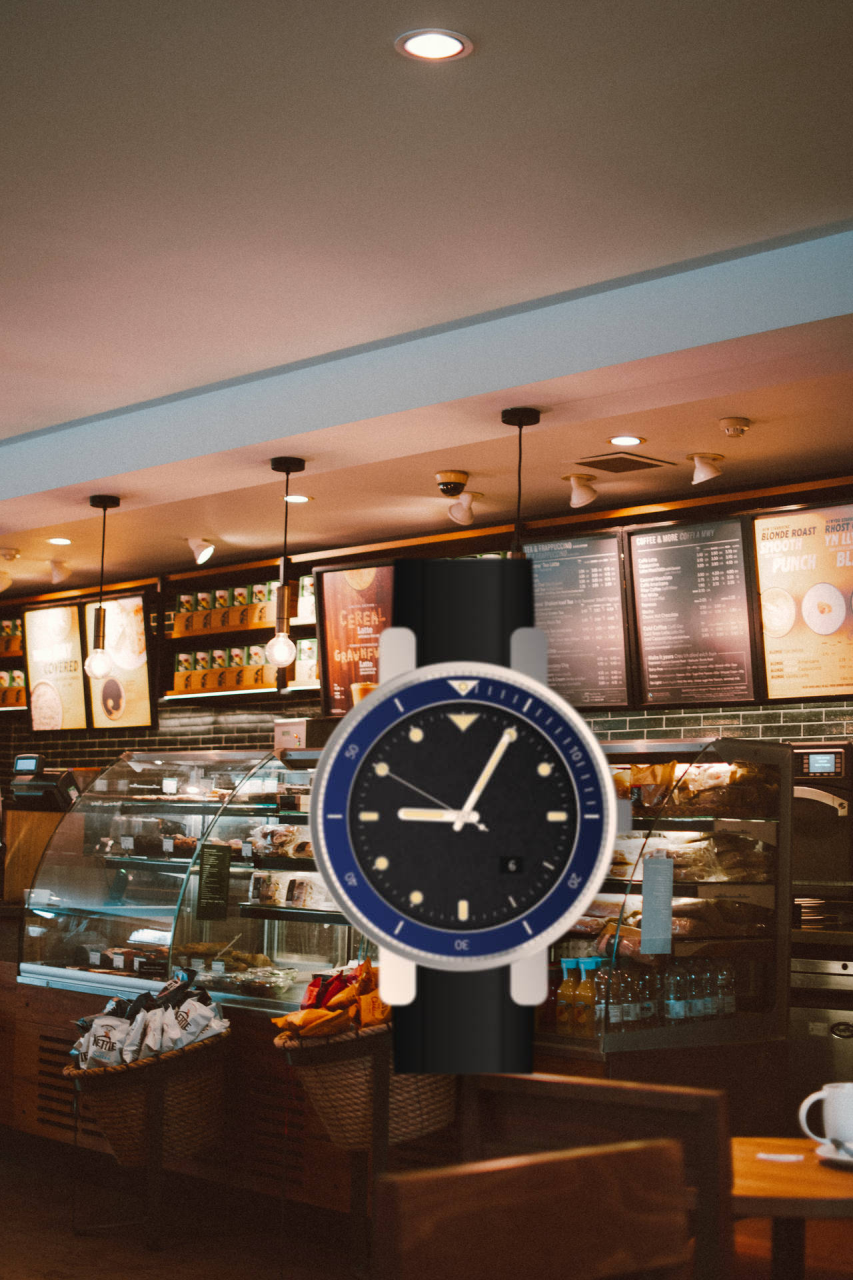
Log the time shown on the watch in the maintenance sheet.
9:04:50
